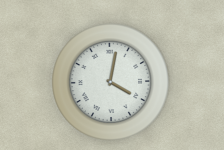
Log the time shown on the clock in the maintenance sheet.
4:02
